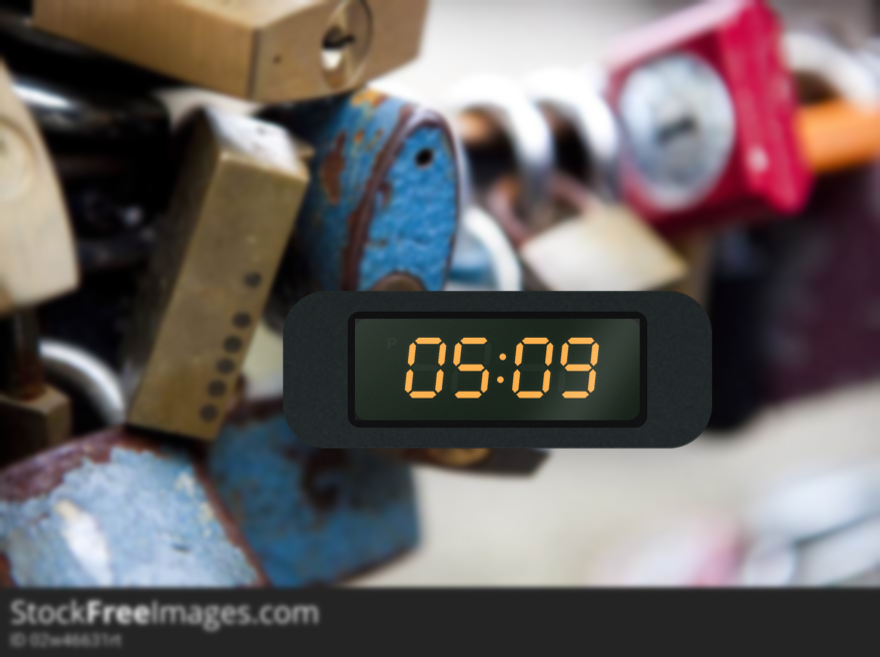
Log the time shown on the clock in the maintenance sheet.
5:09
